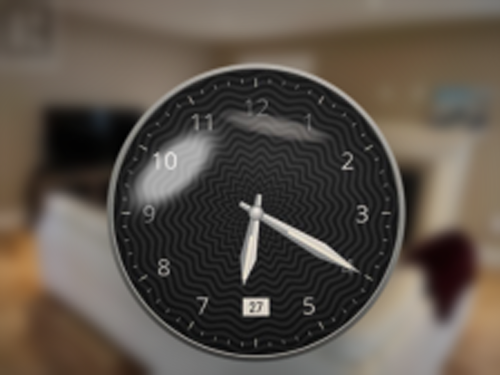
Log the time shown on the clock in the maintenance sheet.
6:20
